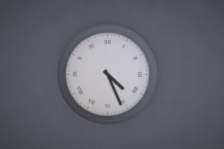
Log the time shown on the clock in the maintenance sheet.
4:26
